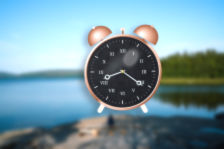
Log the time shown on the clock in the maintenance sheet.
8:21
